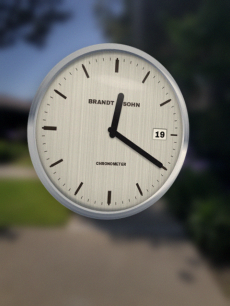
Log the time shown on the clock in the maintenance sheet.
12:20
